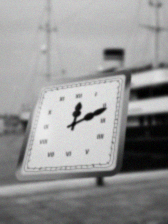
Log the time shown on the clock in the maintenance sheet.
12:11
